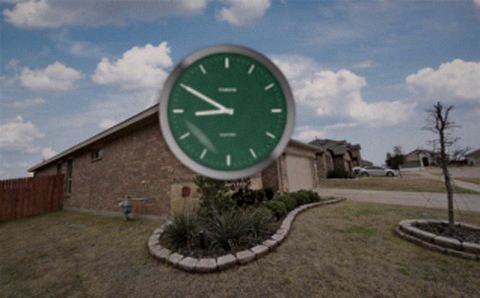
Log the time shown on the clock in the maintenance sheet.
8:50
